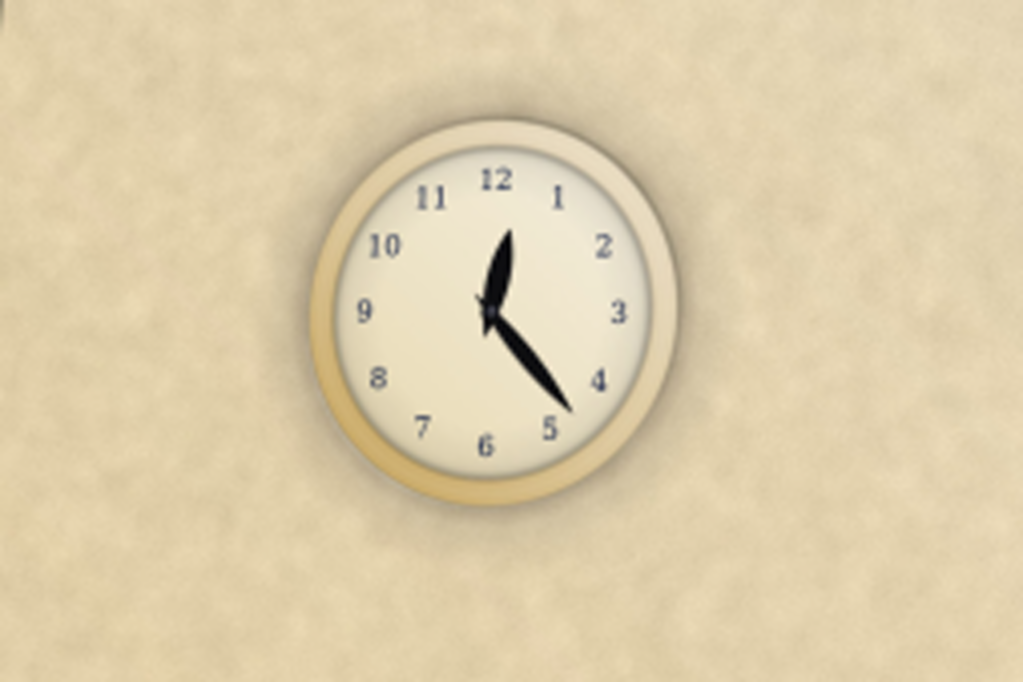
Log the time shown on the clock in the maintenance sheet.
12:23
